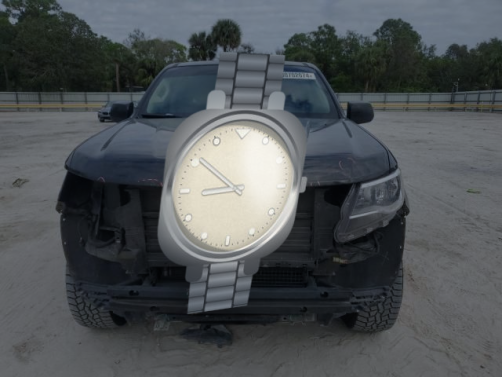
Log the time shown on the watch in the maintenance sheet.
8:51
